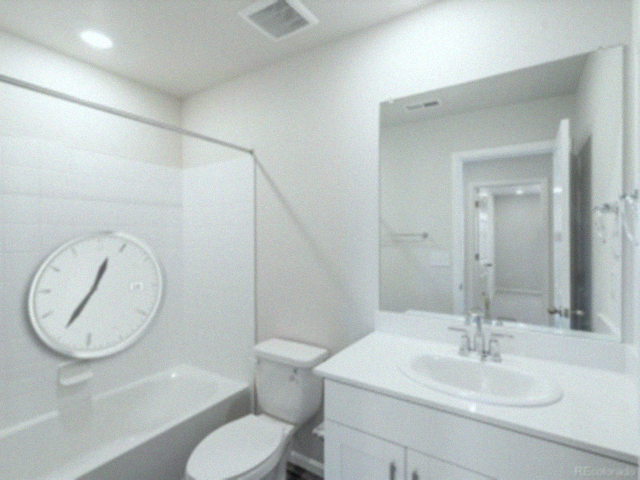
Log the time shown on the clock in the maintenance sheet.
12:35
